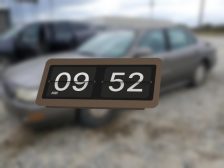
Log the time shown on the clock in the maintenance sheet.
9:52
